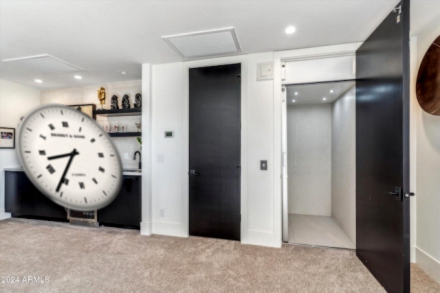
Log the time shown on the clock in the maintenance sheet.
8:36
